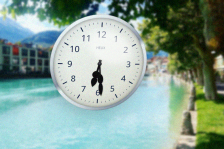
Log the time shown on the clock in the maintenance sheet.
6:29
